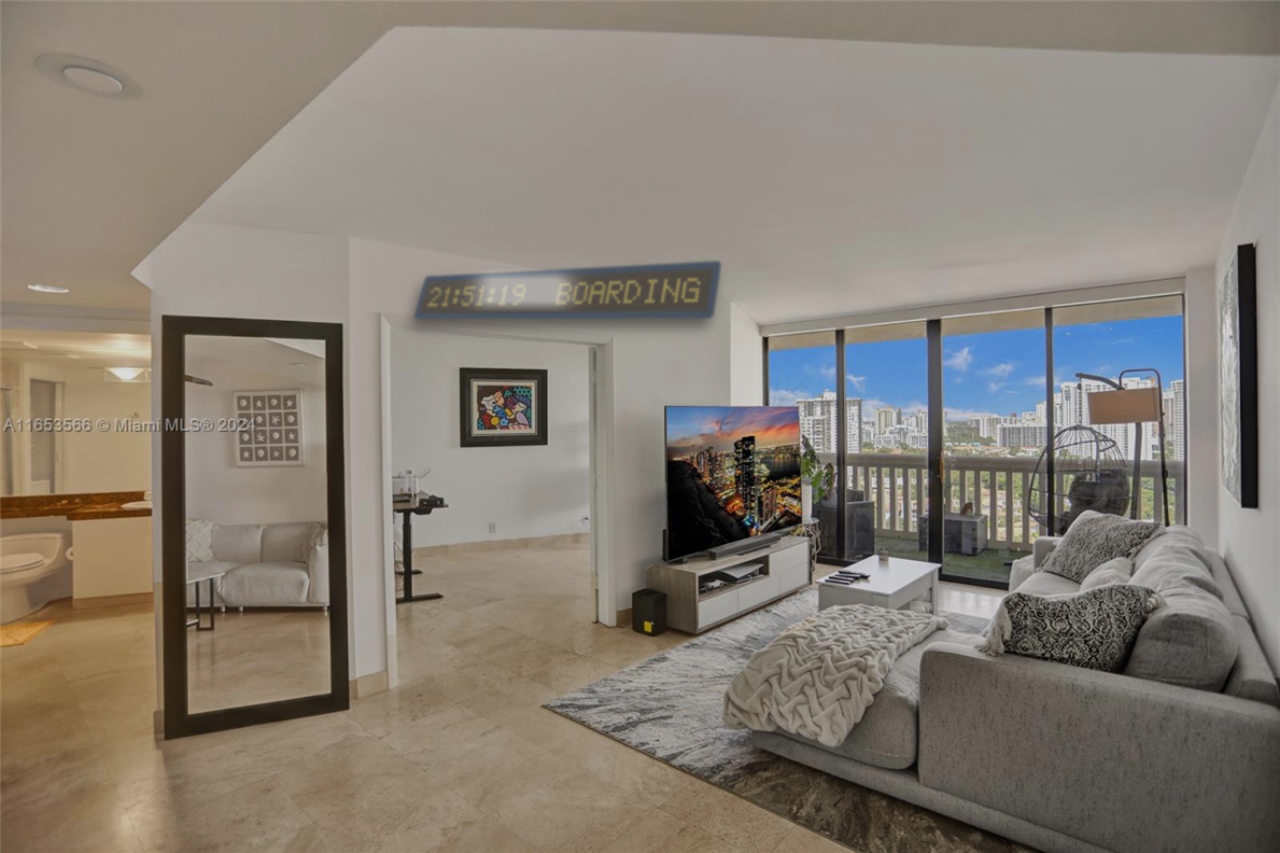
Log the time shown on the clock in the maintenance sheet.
21:51:19
